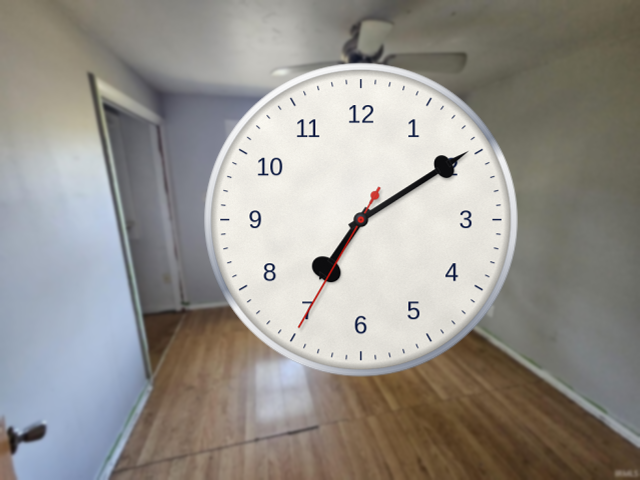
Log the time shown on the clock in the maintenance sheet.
7:09:35
